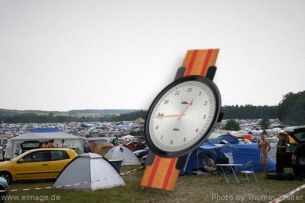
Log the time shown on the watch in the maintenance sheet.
12:44
